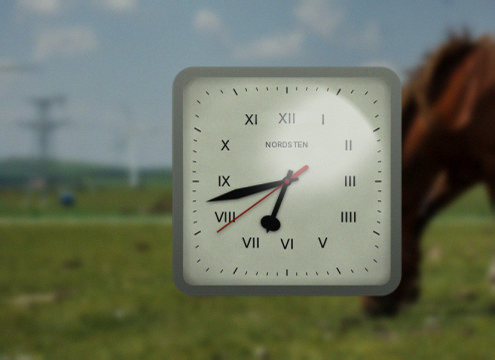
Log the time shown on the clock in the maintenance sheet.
6:42:39
